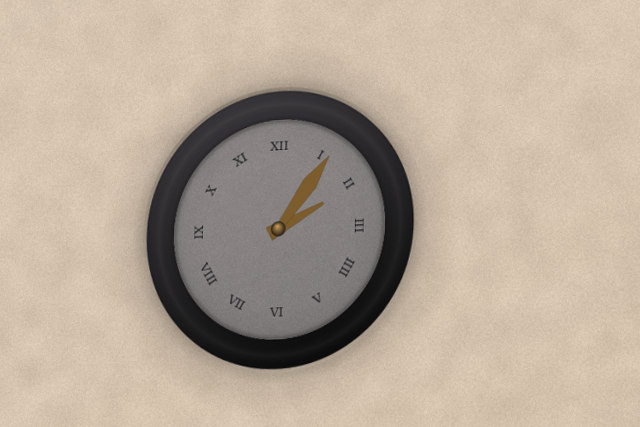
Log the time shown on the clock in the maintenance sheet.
2:06
